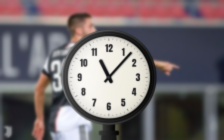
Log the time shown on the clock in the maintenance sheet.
11:07
